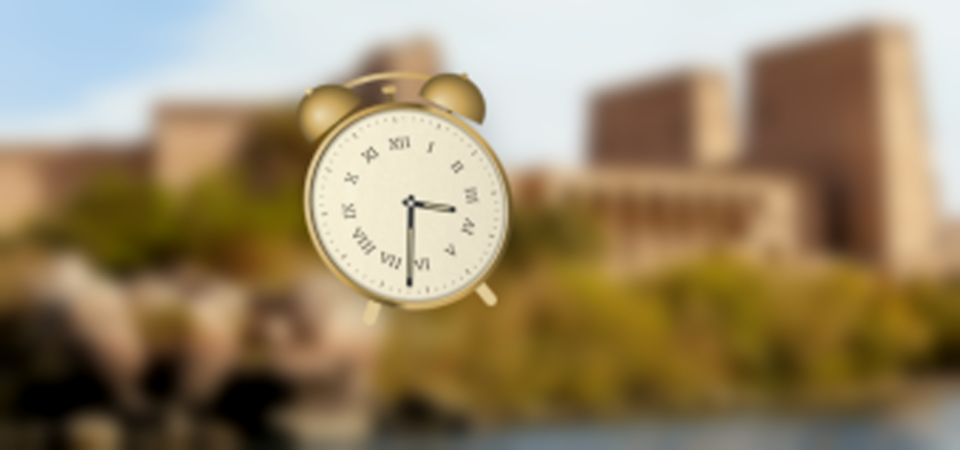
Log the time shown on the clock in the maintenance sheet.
3:32
